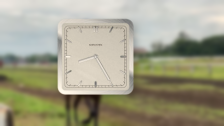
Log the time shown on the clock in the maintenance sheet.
8:25
